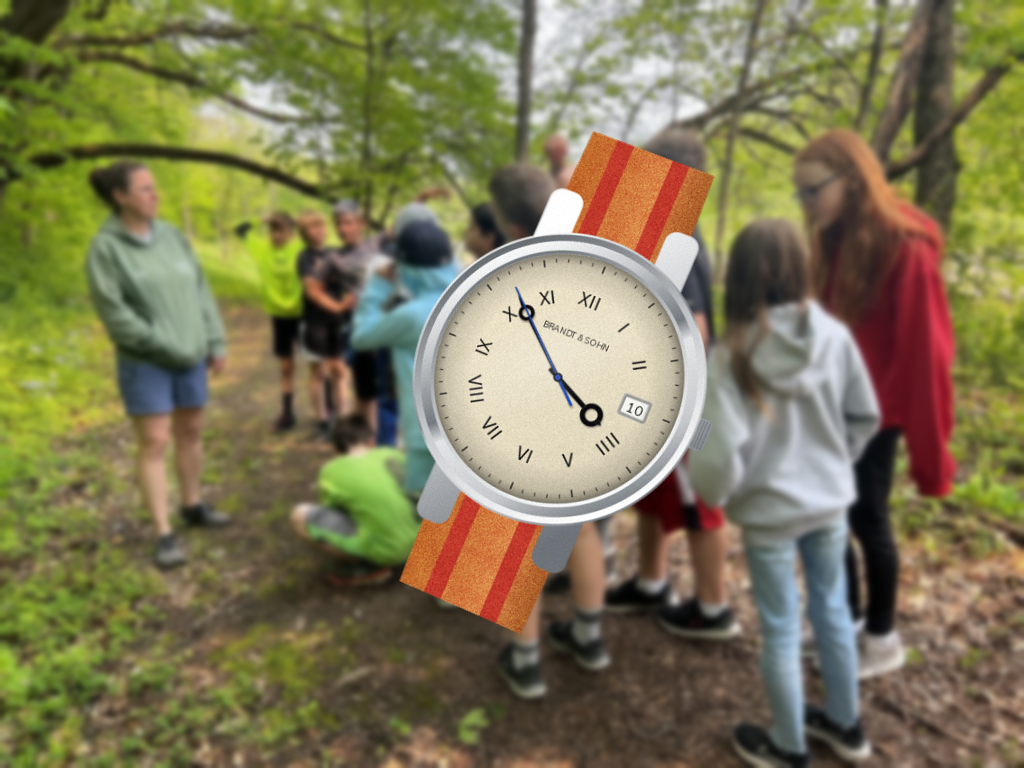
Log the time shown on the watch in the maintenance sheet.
3:51:52
